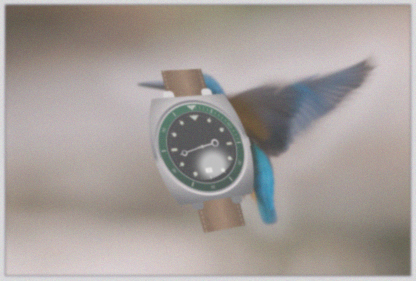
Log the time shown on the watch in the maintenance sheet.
2:43
